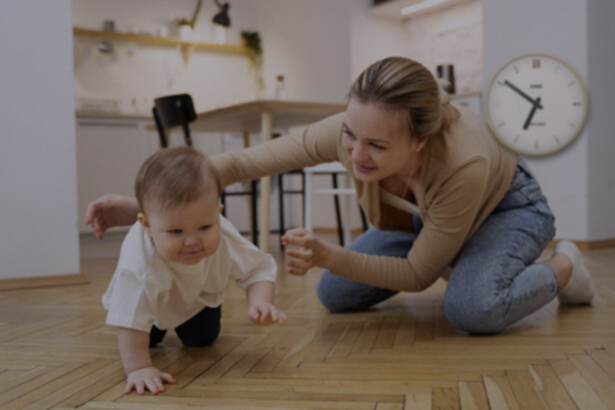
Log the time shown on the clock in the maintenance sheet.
6:51
